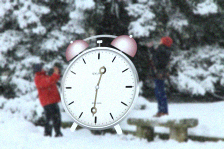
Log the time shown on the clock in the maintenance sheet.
12:31
